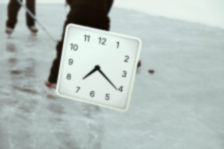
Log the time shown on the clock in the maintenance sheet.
7:21
